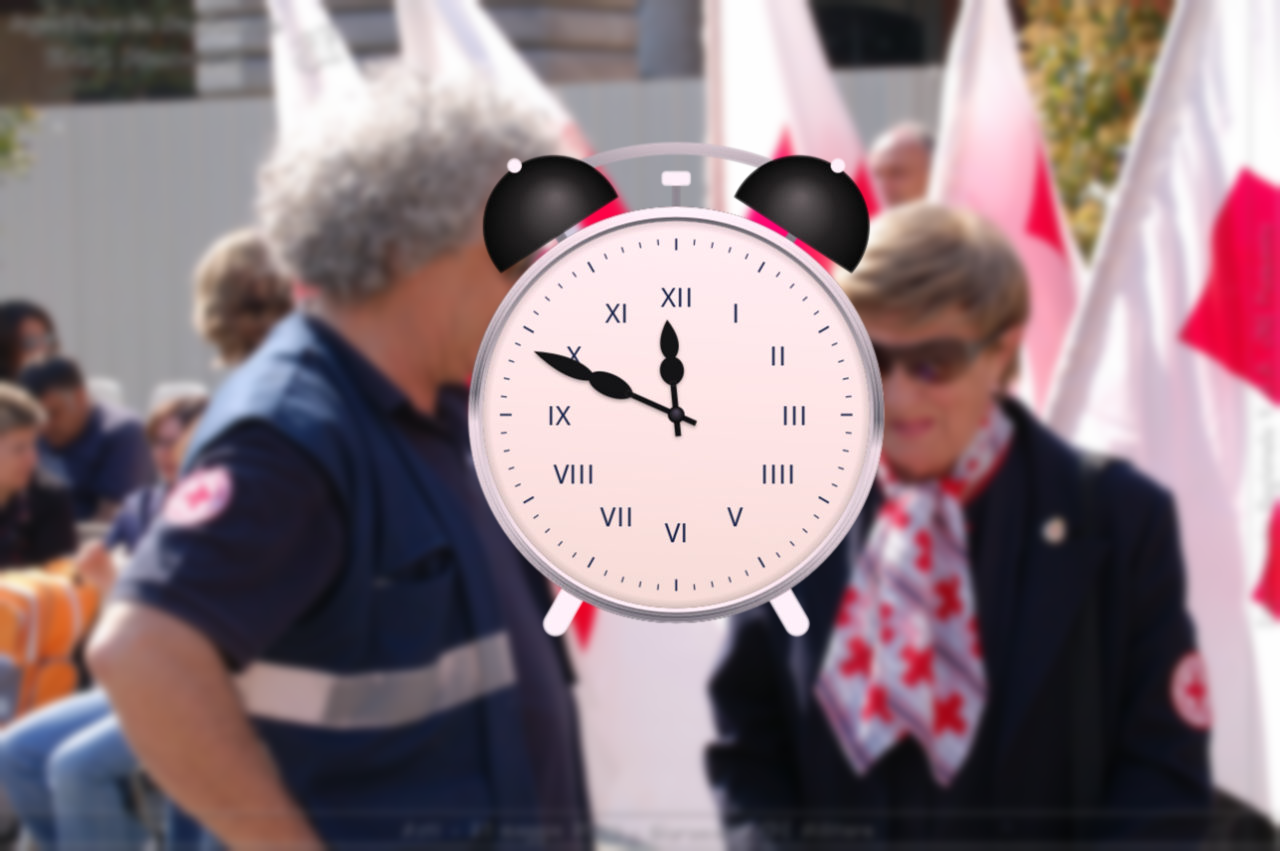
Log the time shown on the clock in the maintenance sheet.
11:49
